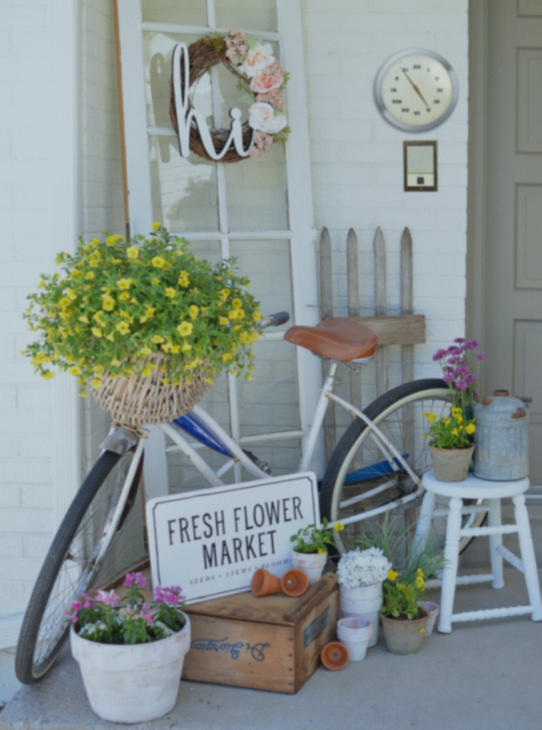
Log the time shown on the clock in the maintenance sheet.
4:54
